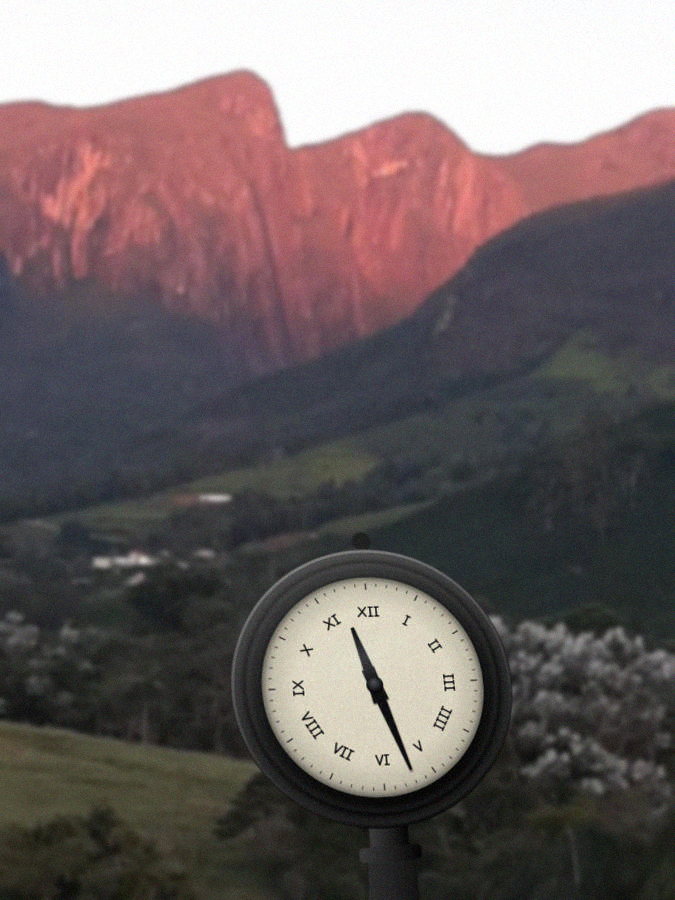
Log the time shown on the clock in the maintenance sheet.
11:27
